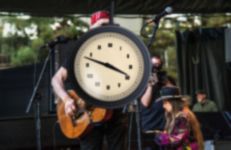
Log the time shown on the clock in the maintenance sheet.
3:48
